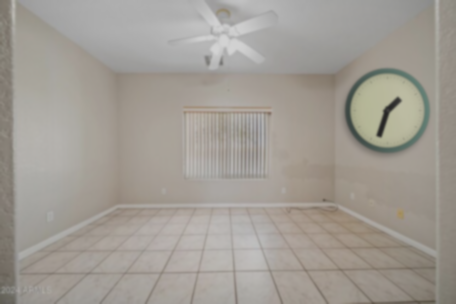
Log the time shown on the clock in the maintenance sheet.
1:33
